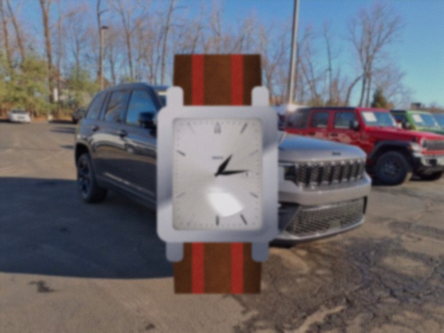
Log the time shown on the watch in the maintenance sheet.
1:14
